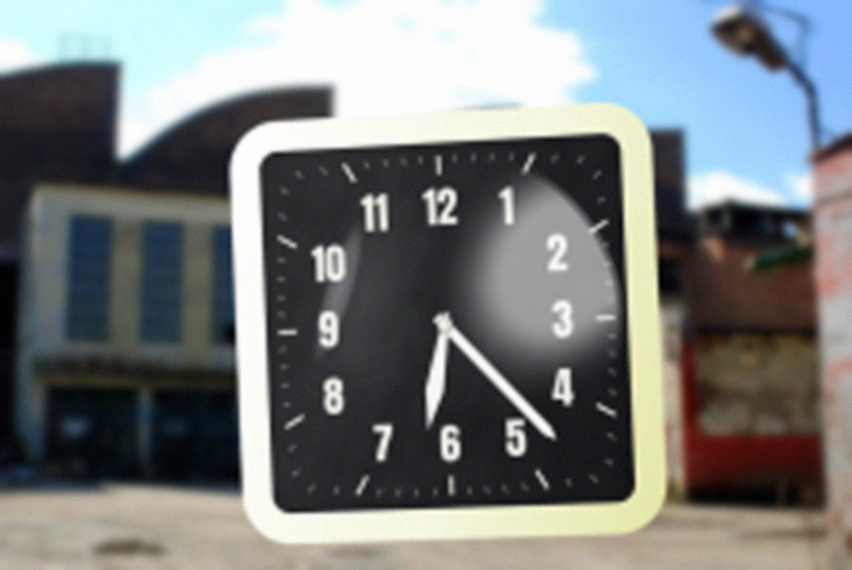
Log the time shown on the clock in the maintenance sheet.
6:23
